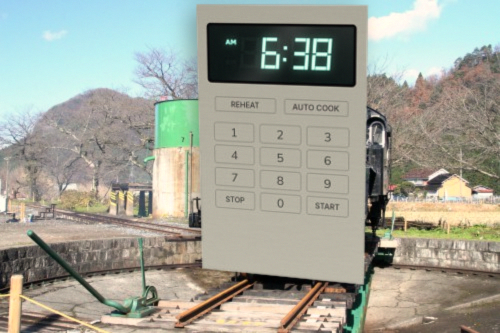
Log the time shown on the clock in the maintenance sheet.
6:38
